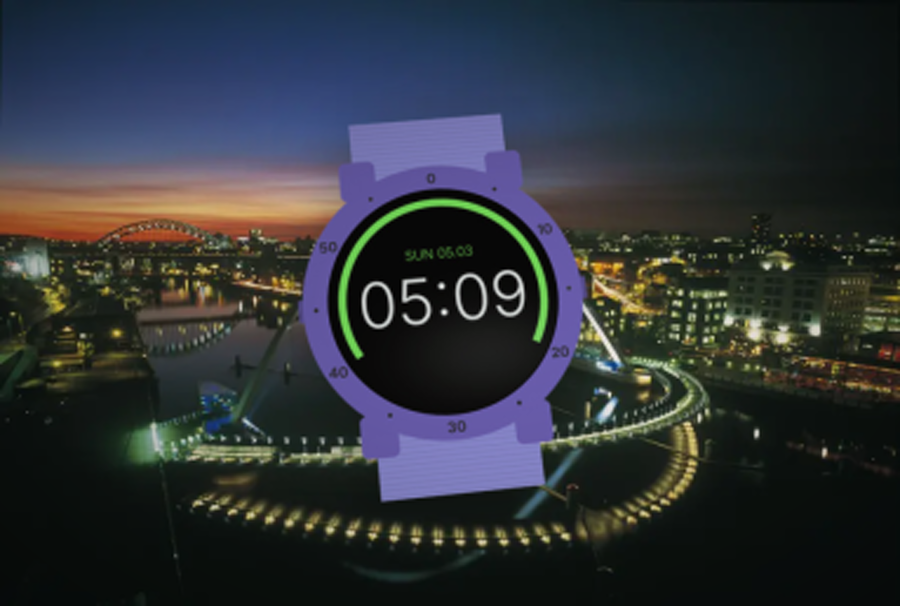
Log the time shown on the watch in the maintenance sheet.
5:09
